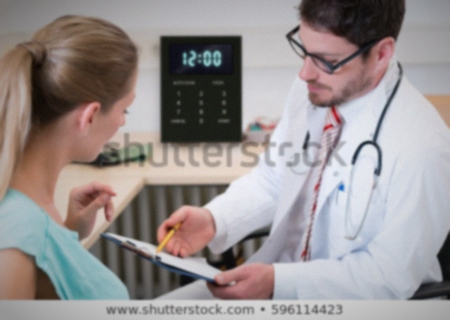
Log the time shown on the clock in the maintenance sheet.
12:00
